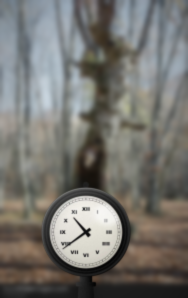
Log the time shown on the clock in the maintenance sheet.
10:39
